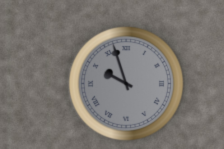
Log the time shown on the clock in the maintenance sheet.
9:57
